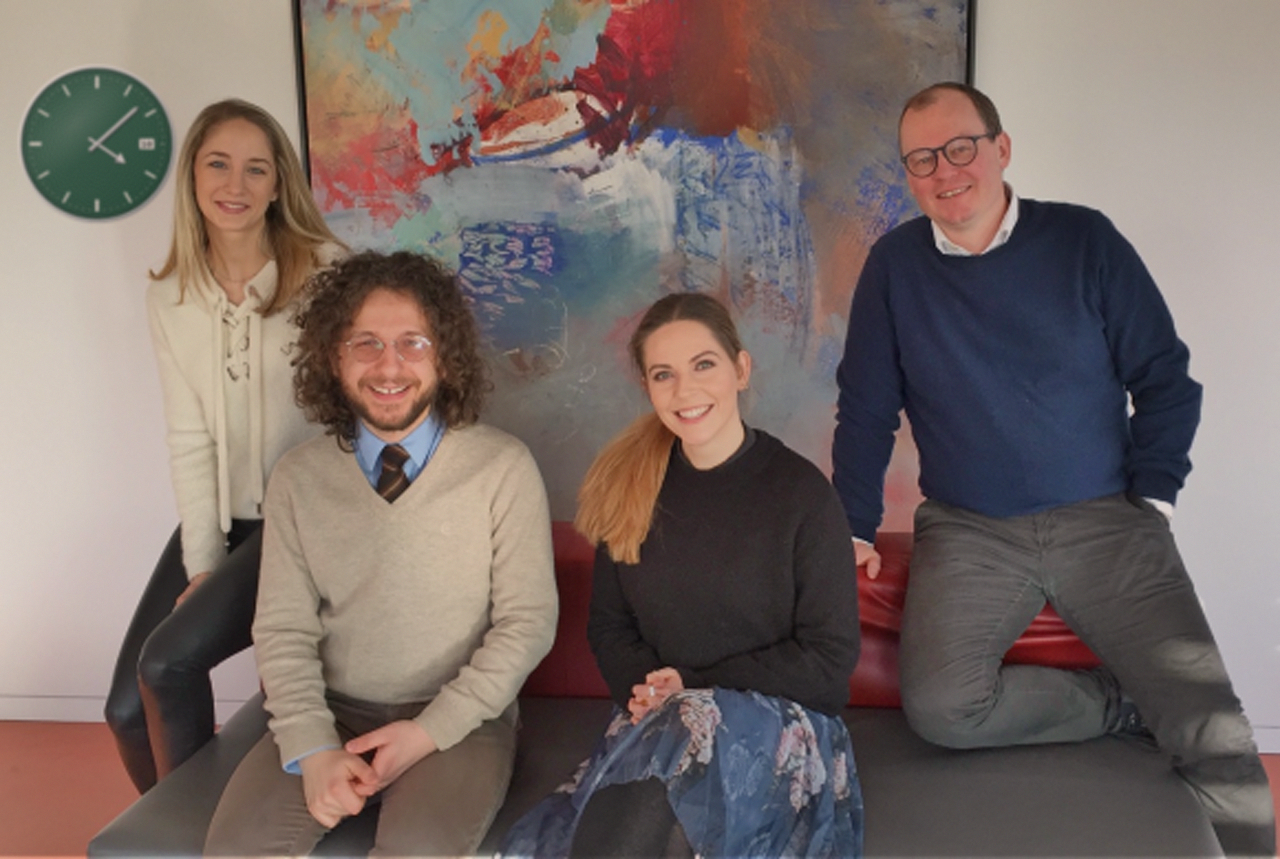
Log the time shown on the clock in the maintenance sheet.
4:08
